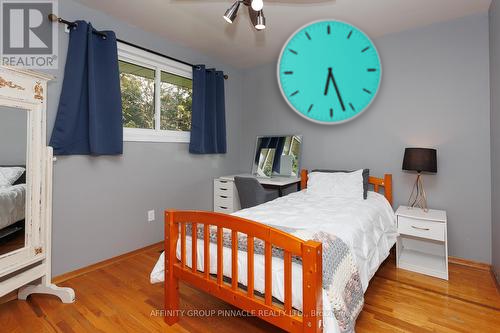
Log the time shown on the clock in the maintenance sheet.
6:27
